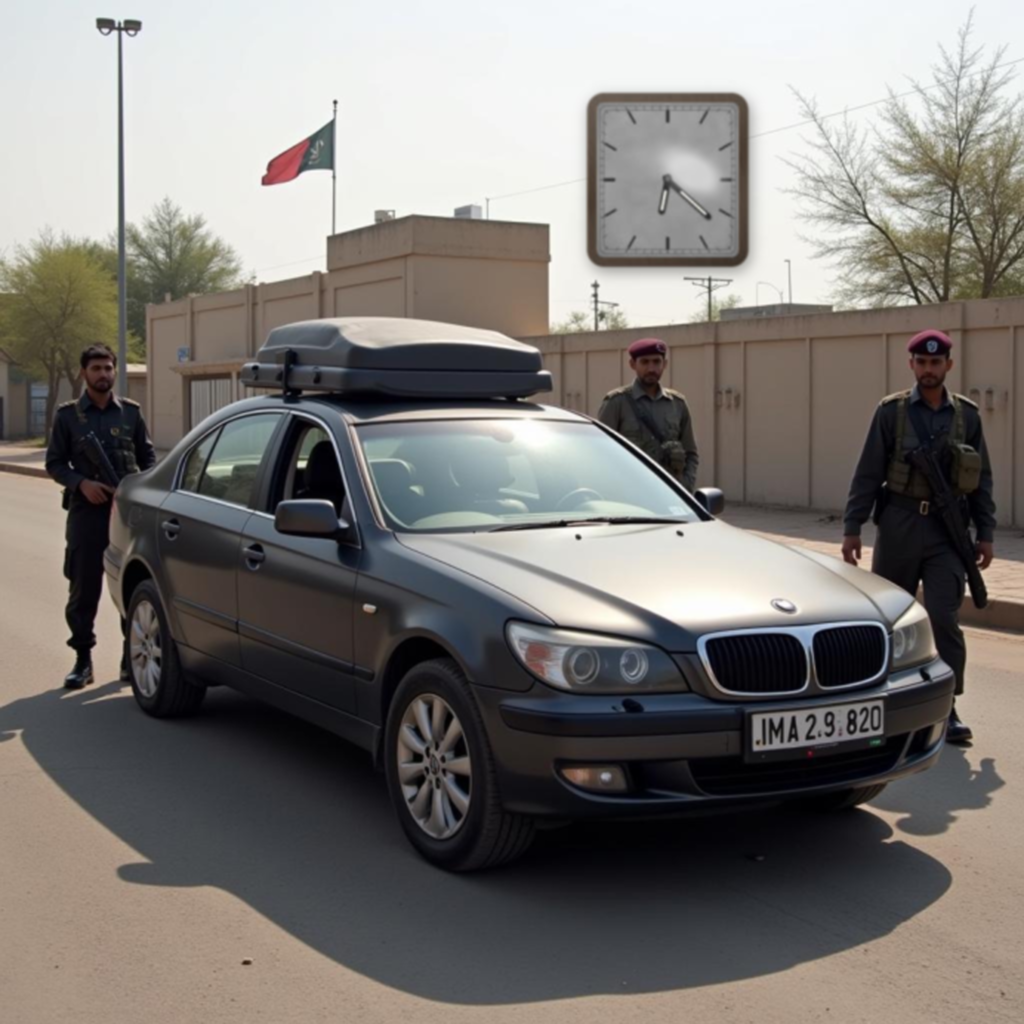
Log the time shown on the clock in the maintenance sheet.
6:22
